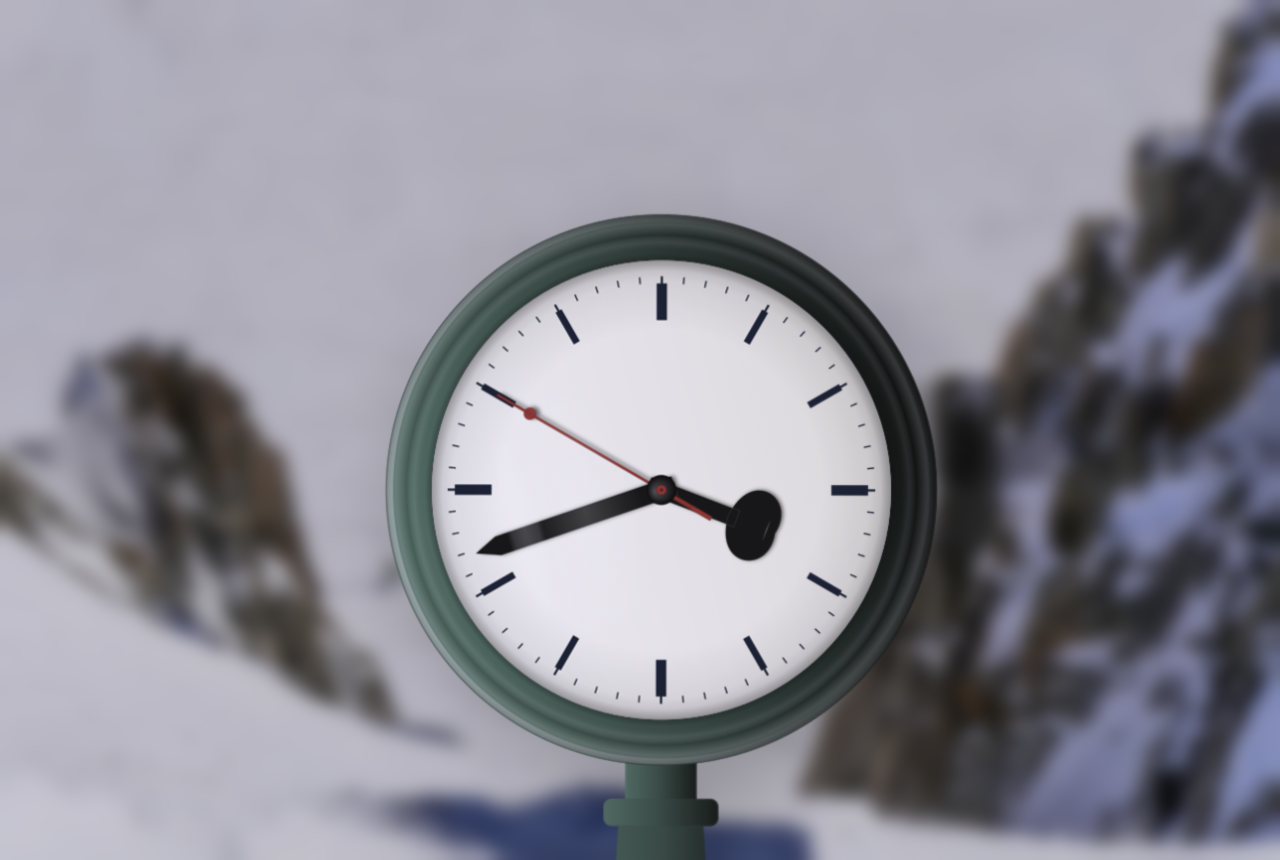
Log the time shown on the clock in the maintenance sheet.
3:41:50
